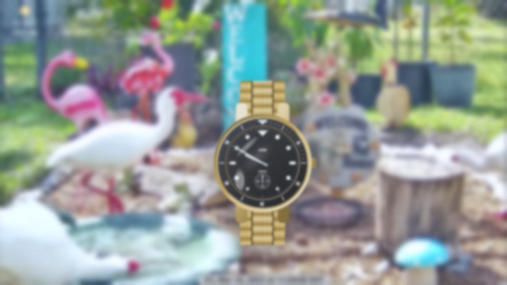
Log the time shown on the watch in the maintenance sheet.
9:50
